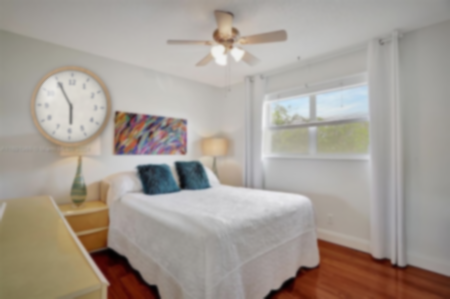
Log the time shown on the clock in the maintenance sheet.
5:55
